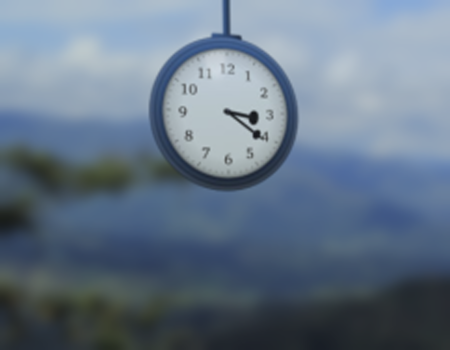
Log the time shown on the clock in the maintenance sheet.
3:21
